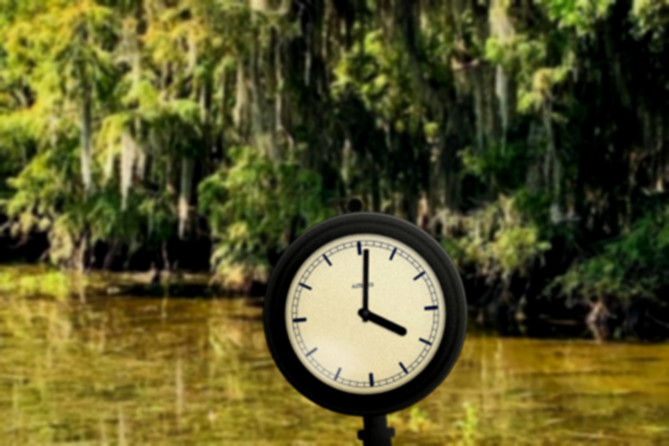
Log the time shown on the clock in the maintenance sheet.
4:01
